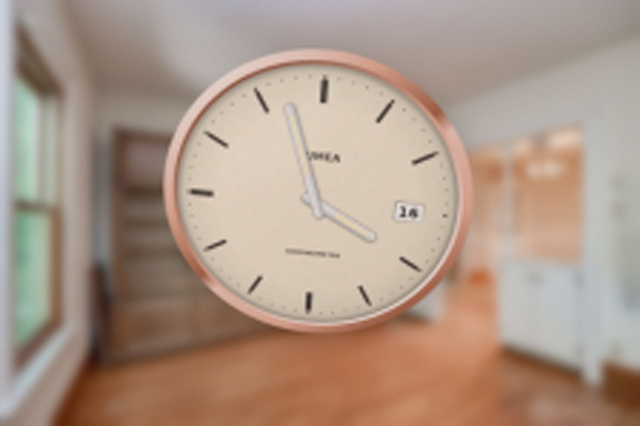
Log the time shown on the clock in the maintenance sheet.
3:57
